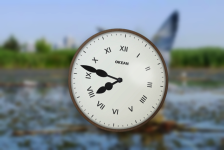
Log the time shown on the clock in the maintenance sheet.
7:47
